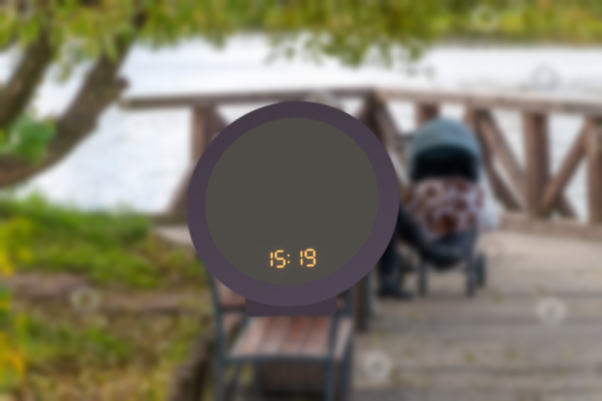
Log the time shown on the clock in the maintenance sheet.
15:19
